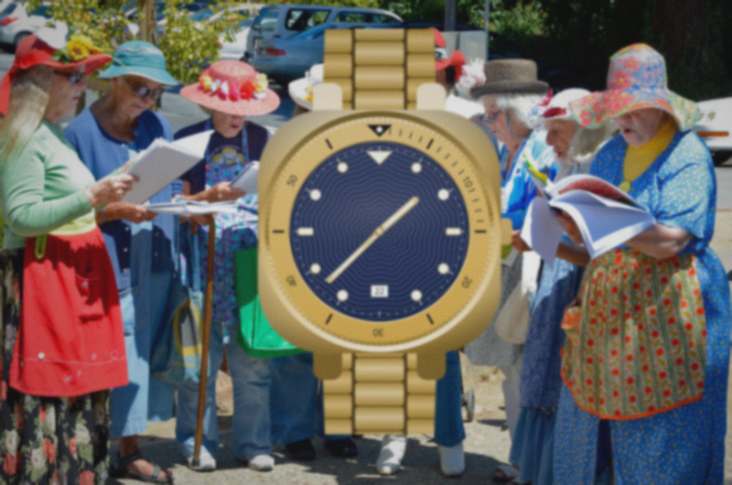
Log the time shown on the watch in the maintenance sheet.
1:37:38
